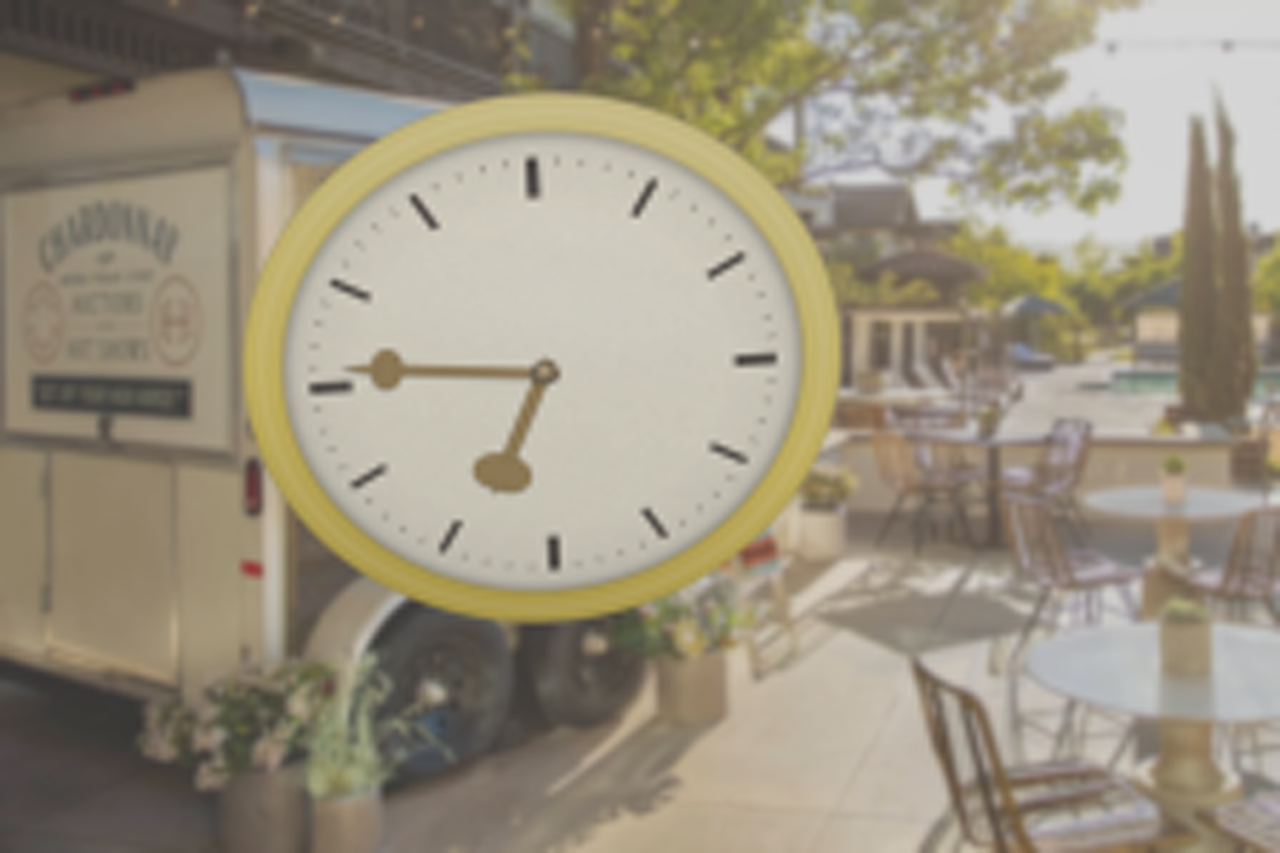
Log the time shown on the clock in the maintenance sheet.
6:46
